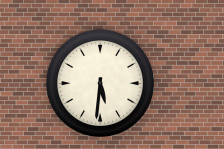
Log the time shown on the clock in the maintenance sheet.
5:31
